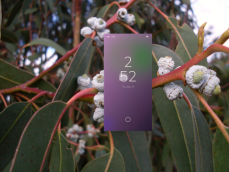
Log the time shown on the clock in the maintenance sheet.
2:52
